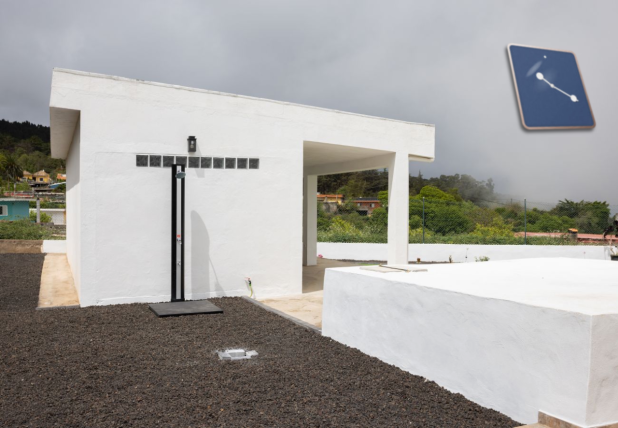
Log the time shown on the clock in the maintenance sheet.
10:20
